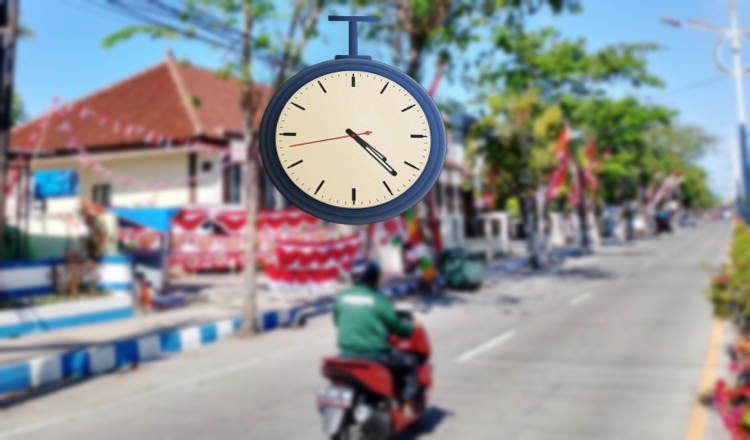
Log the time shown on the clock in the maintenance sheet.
4:22:43
